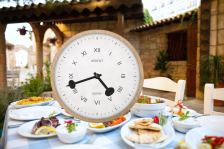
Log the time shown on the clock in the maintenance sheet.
4:42
